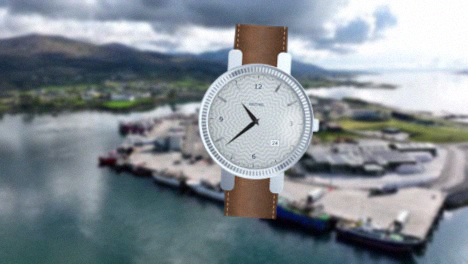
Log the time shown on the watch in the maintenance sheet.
10:38
